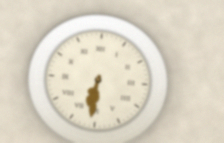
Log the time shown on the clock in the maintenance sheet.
6:31
